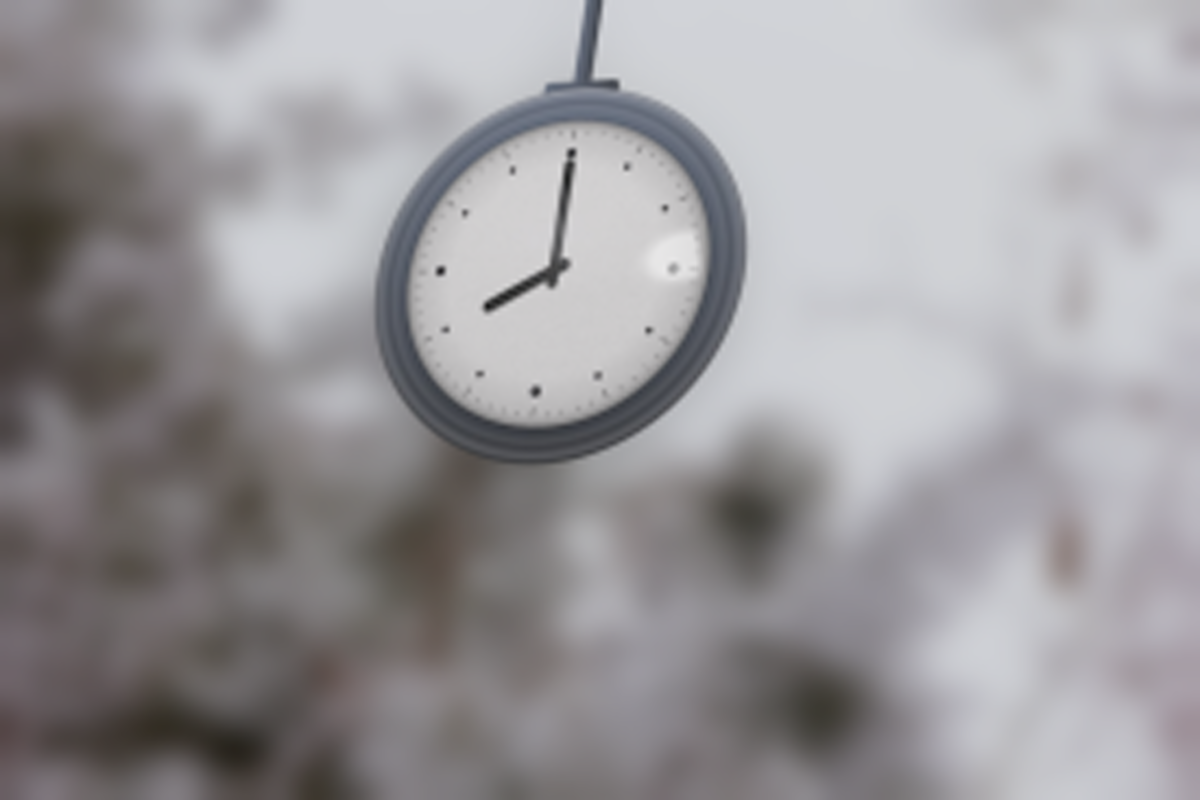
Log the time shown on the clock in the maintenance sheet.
8:00
